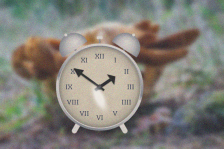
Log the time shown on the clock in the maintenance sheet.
1:51
